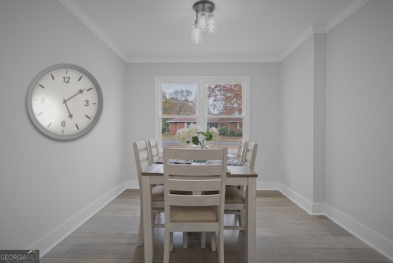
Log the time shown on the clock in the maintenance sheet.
5:09
